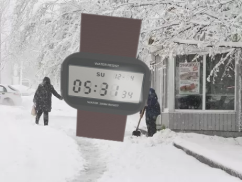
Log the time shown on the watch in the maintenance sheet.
5:31:34
